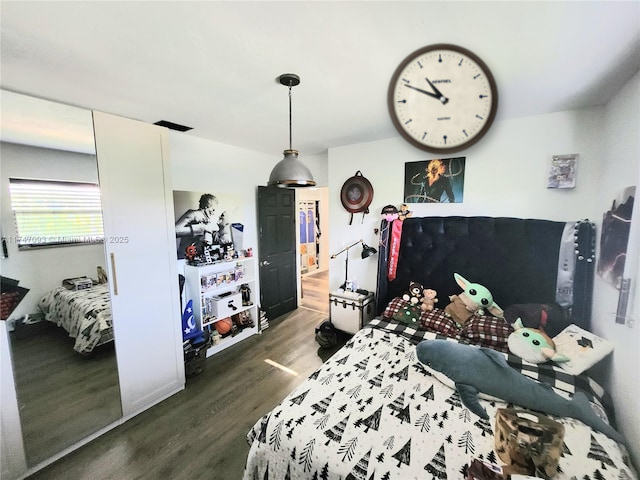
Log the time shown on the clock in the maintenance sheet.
10:49
